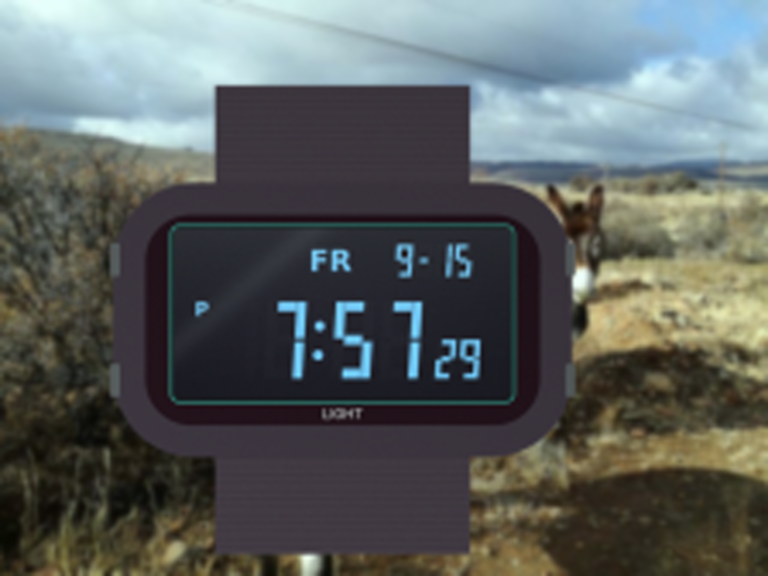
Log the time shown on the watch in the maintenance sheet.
7:57:29
